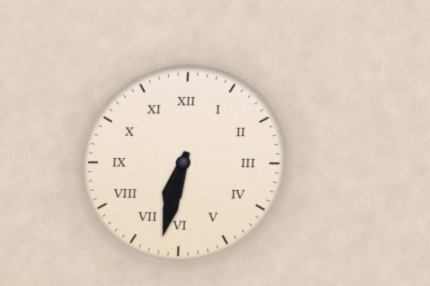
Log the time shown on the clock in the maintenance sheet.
6:32
